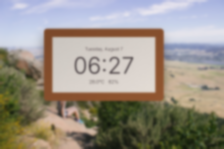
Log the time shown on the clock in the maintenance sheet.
6:27
